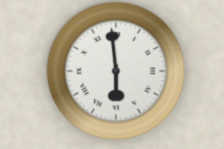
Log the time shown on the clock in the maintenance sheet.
5:59
